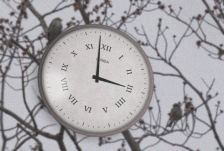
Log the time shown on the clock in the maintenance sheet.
2:58
